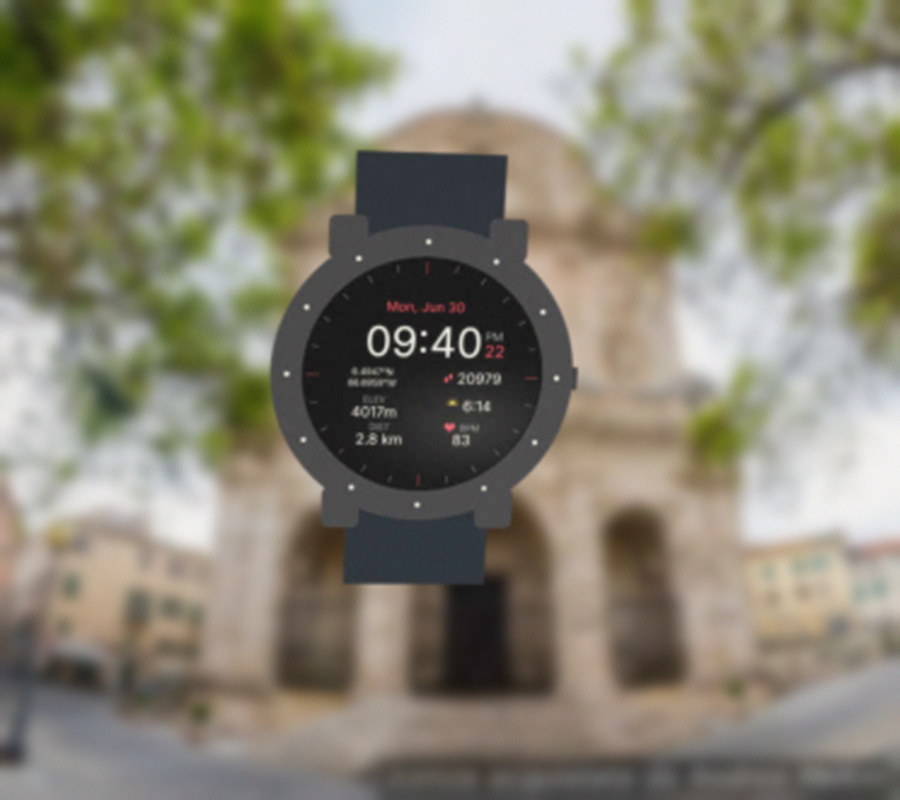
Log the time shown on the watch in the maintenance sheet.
9:40
